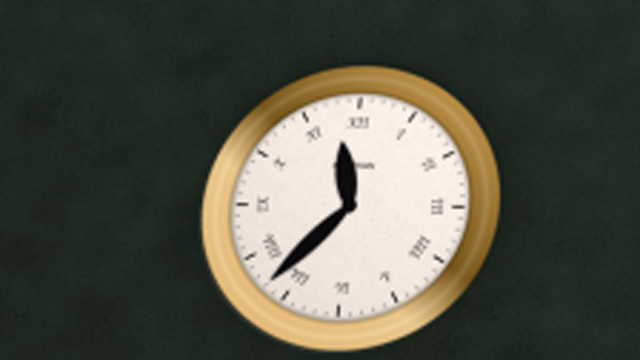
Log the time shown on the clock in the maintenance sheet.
11:37
